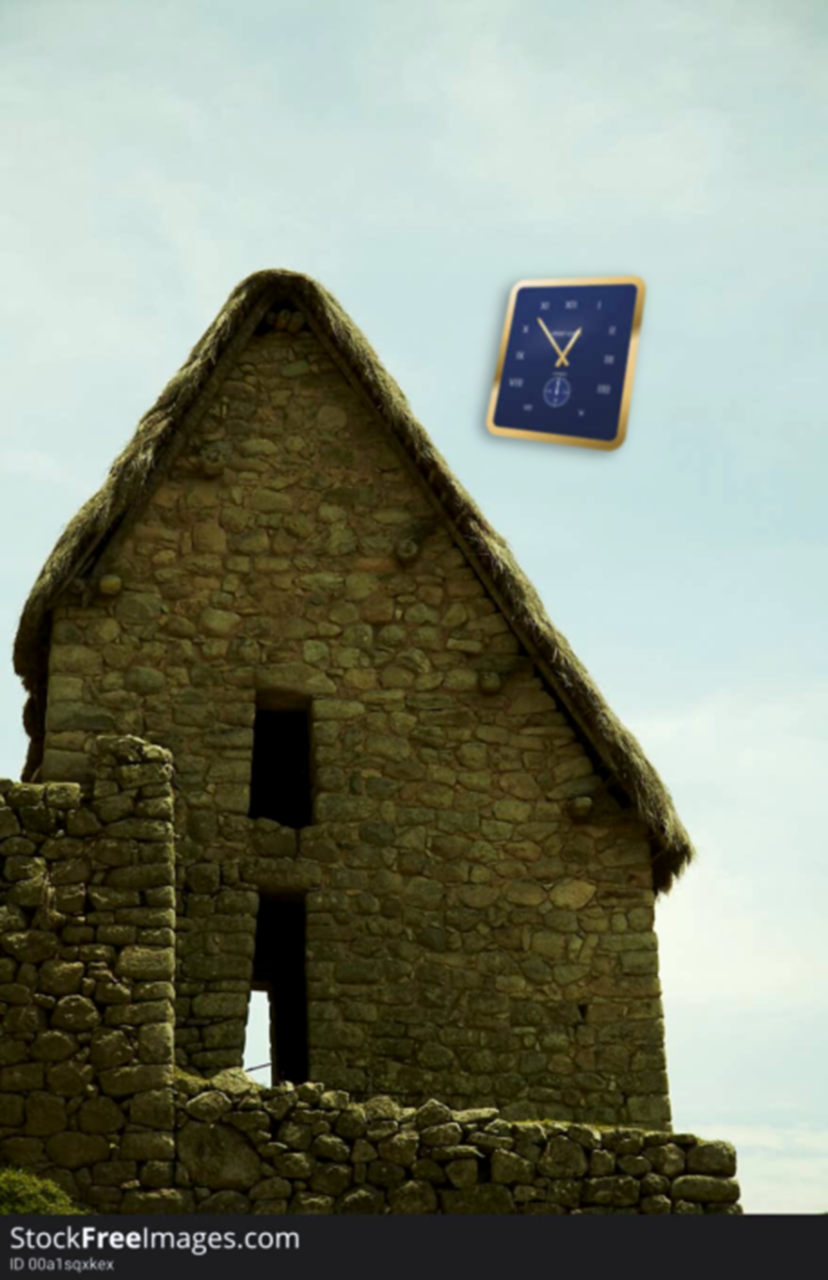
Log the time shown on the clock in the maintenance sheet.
12:53
